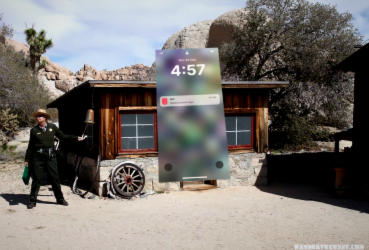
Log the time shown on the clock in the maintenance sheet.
4:57
